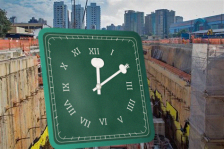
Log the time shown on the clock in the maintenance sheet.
12:10
